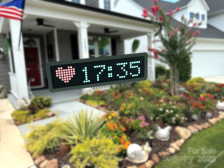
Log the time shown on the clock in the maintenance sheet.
17:35
